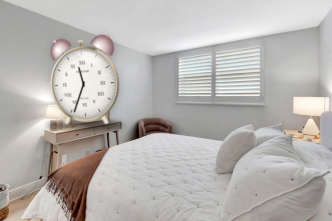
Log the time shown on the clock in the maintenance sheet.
11:34
